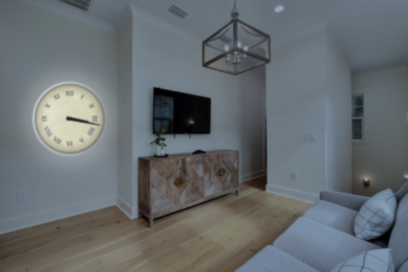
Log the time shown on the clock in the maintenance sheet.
3:17
